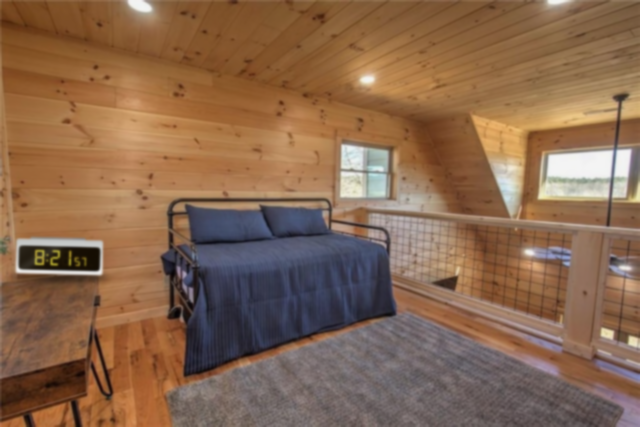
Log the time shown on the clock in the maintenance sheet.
8:21
